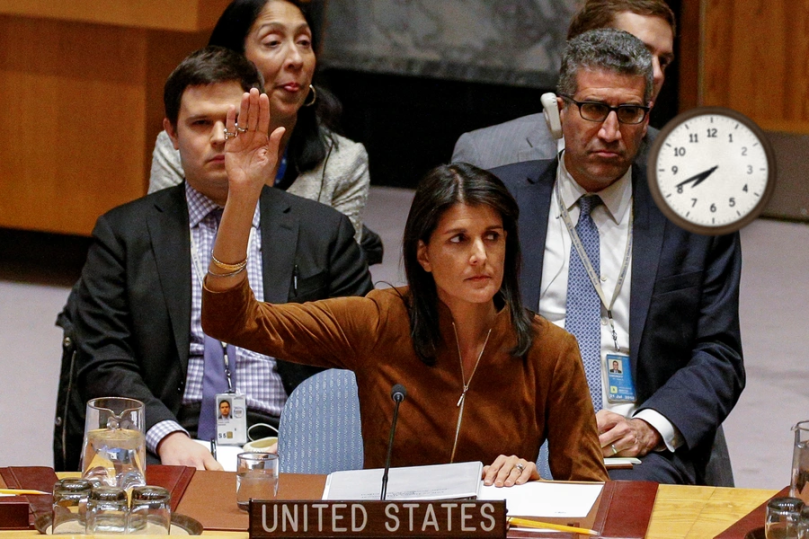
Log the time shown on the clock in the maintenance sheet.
7:41
